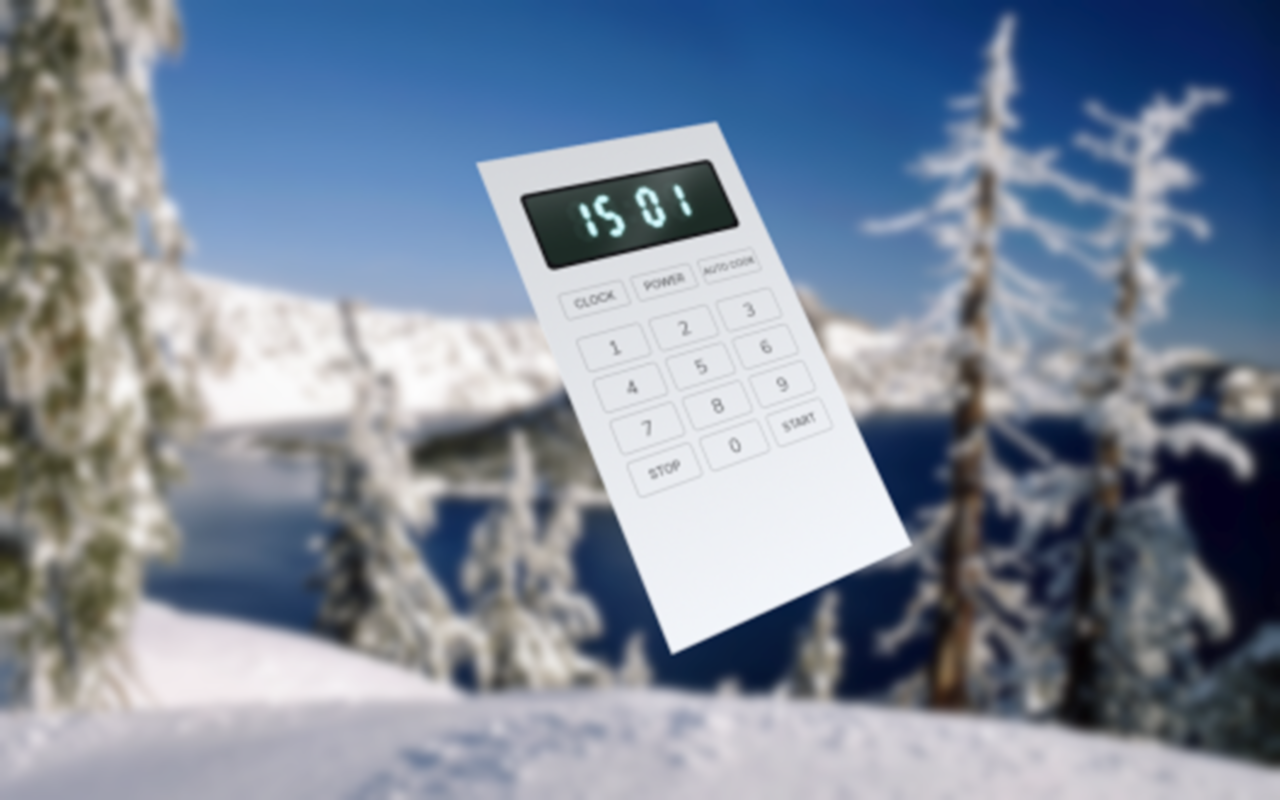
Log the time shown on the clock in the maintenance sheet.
15:01
